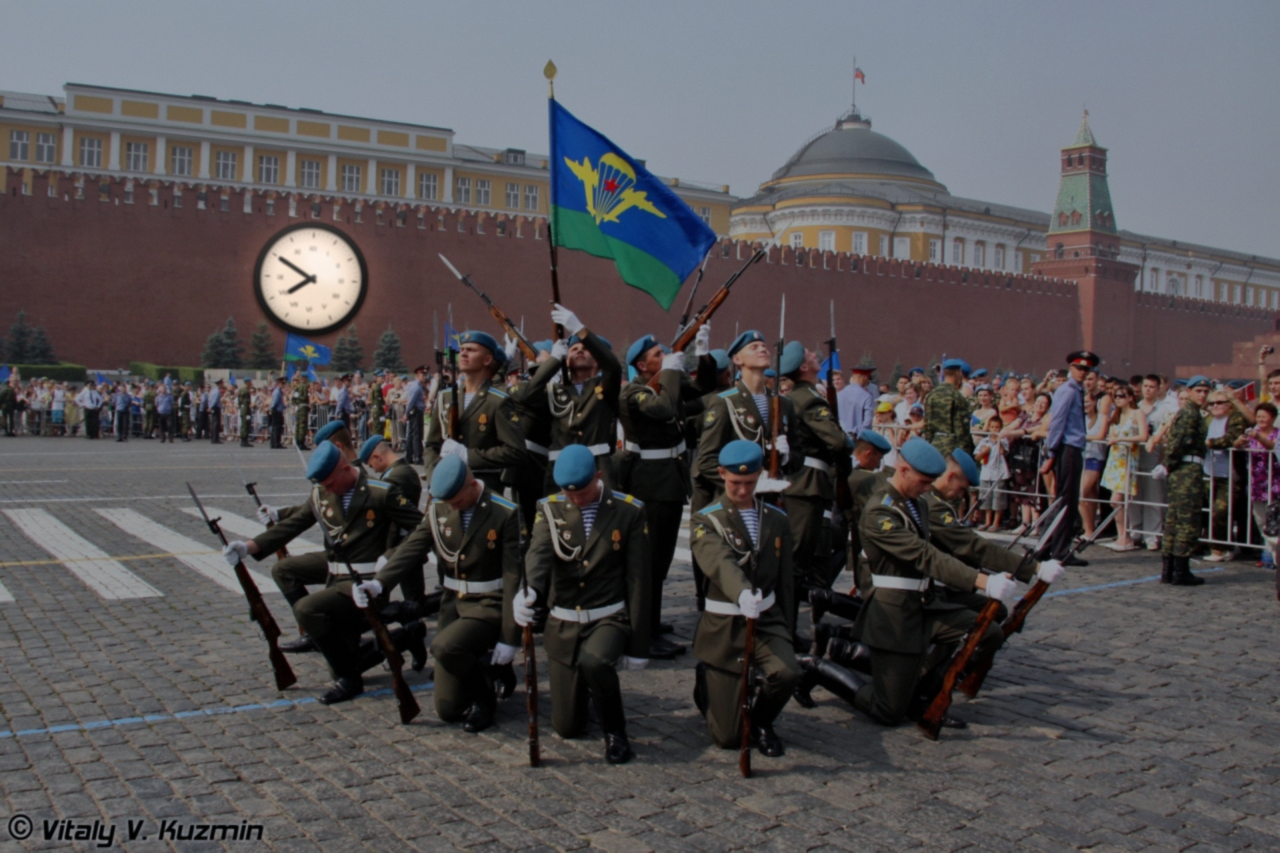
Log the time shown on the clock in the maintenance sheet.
7:50
